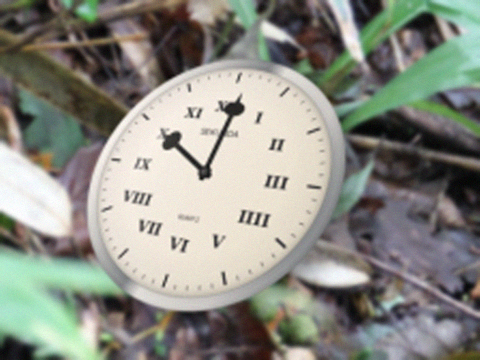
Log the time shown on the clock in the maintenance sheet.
10:01
